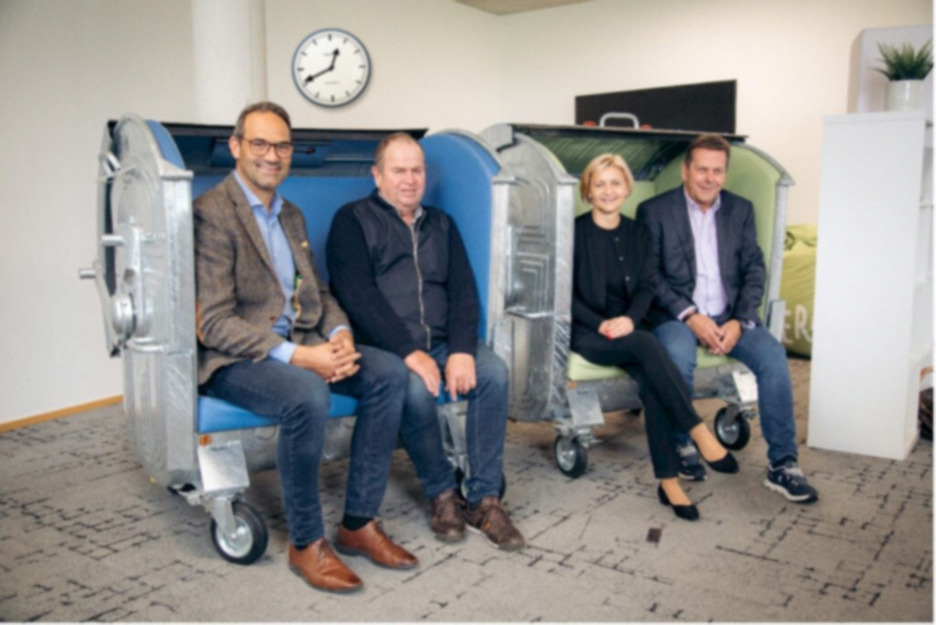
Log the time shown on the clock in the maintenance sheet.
12:41
